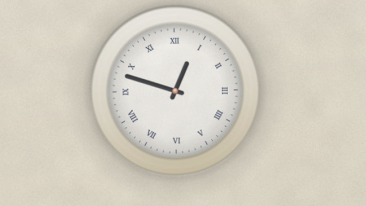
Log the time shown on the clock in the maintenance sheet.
12:48
